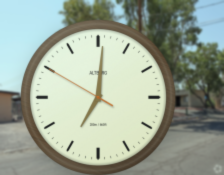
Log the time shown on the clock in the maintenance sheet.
7:00:50
